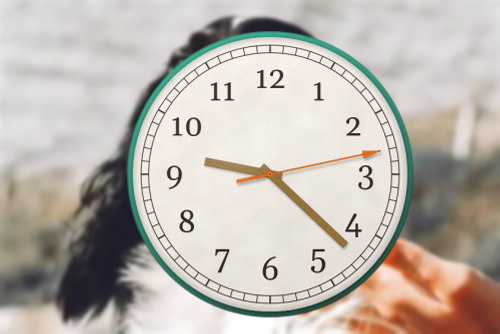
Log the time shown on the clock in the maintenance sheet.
9:22:13
